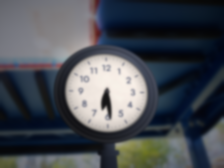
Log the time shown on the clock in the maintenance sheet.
6:29
